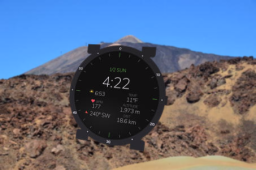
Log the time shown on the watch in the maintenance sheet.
4:22
